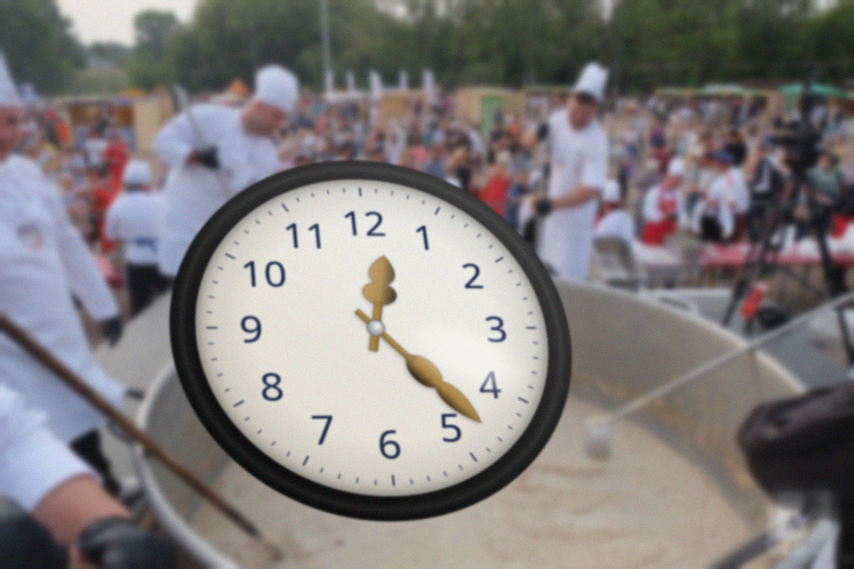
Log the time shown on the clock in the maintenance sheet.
12:23
